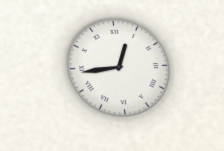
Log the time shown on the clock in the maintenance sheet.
12:44
